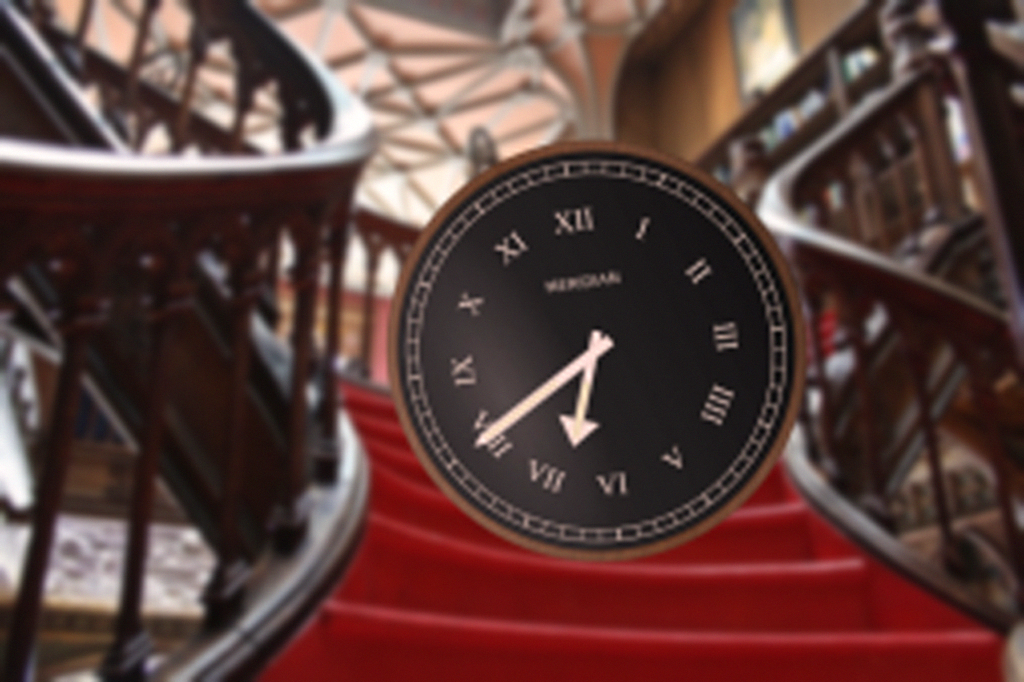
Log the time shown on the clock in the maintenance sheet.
6:40
